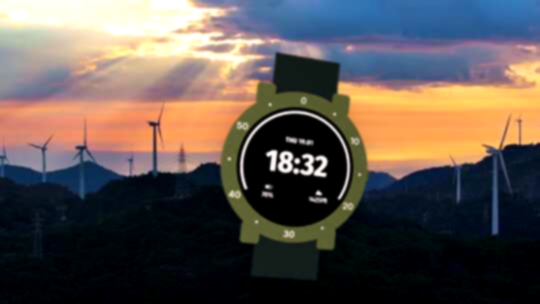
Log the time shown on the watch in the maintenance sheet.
18:32
